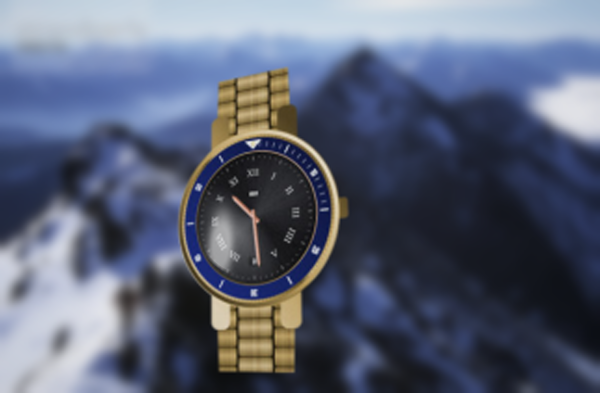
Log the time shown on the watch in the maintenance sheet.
10:29
